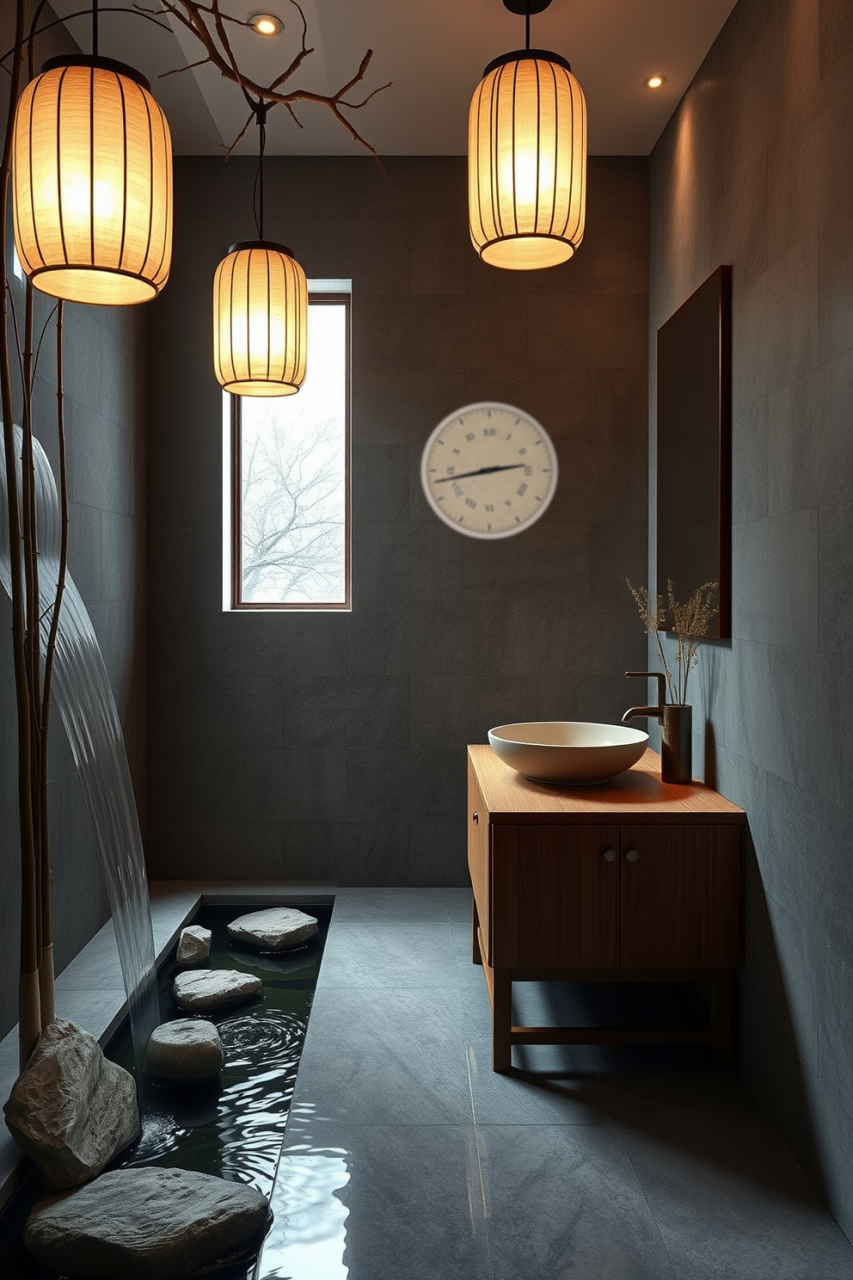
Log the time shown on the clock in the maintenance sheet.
2:43
